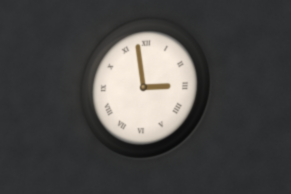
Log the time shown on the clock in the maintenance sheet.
2:58
